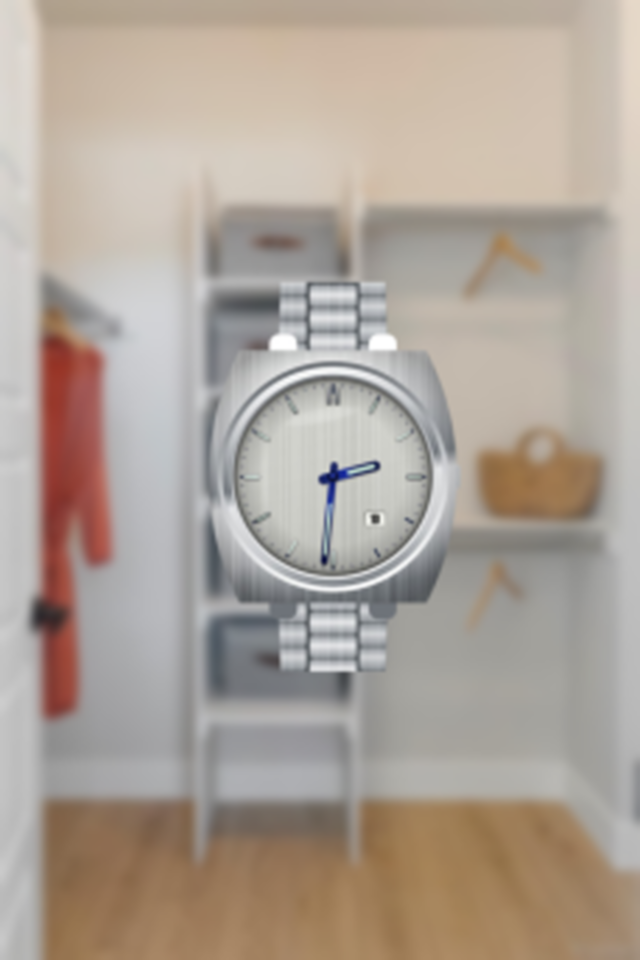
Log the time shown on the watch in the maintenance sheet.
2:31
